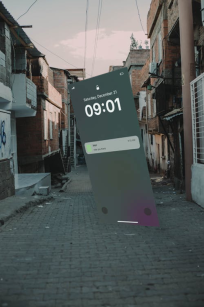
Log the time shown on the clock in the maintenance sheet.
9:01
